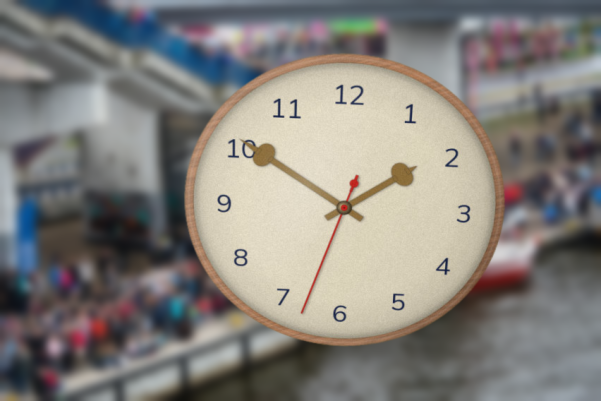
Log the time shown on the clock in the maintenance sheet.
1:50:33
